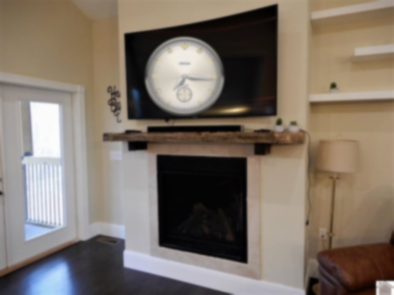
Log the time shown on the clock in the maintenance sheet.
7:16
